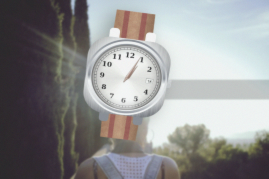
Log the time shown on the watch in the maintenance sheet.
1:04
